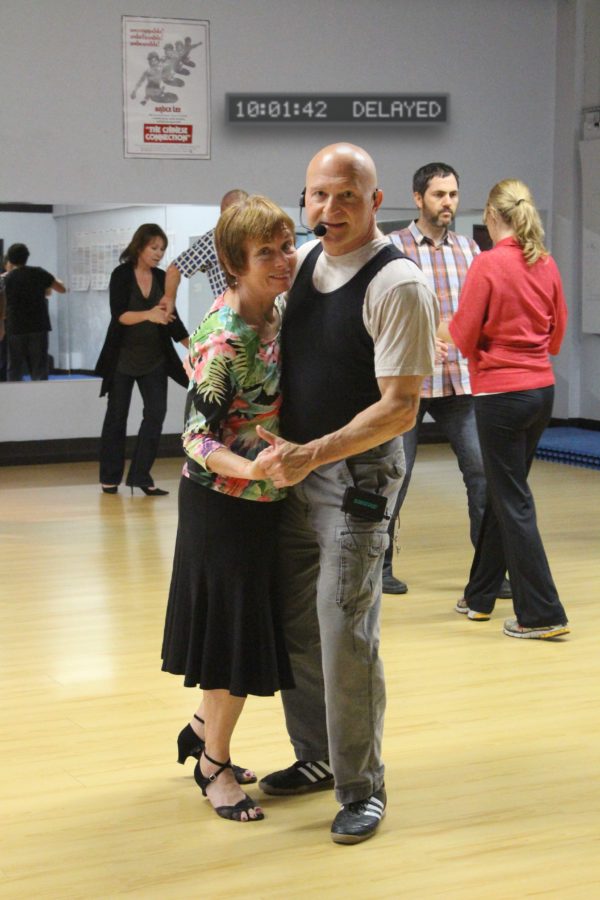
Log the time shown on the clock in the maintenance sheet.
10:01:42
